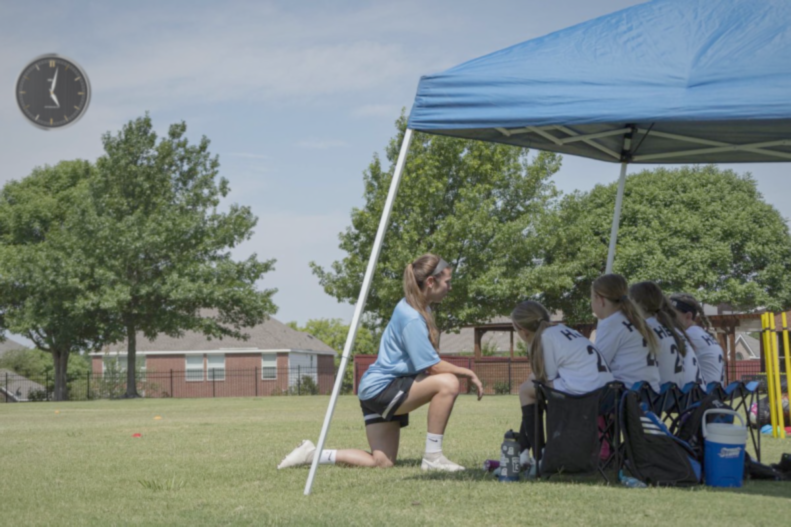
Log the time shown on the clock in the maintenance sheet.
5:02
